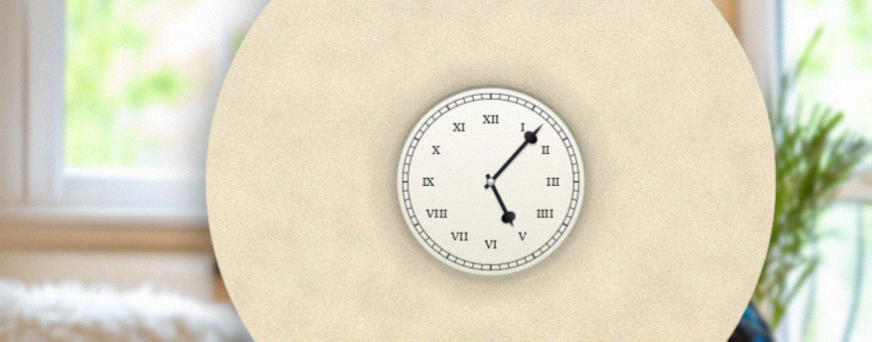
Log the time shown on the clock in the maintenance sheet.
5:07
